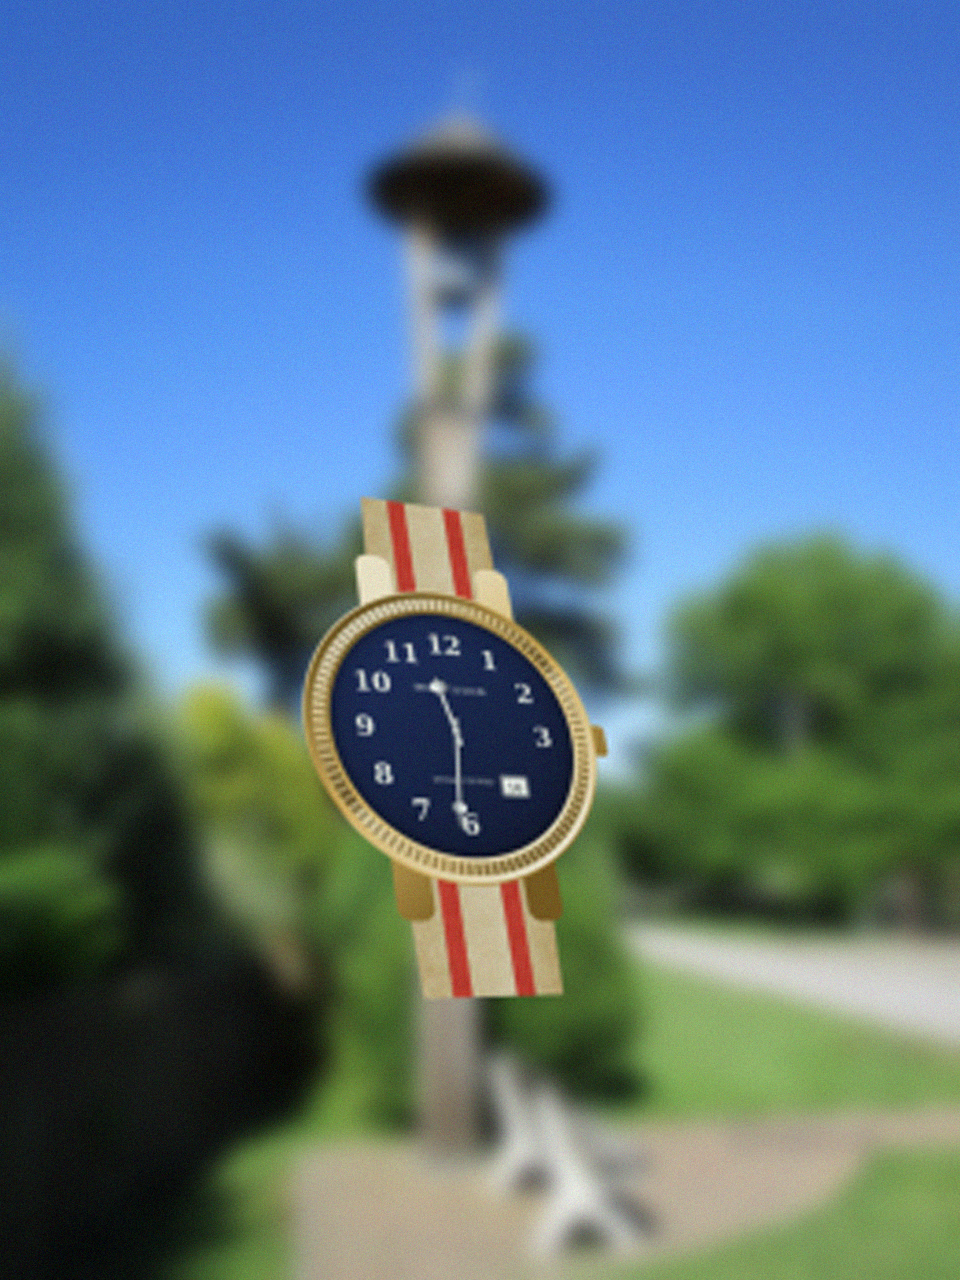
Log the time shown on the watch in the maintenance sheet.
11:31
